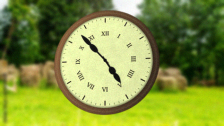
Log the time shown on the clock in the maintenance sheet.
4:53
